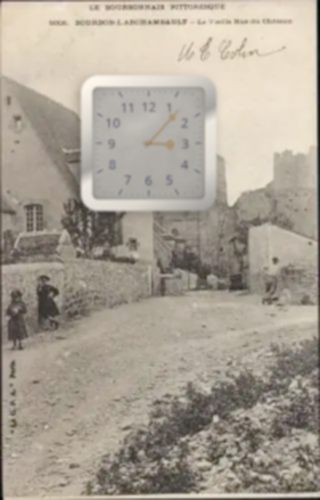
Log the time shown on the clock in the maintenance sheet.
3:07
